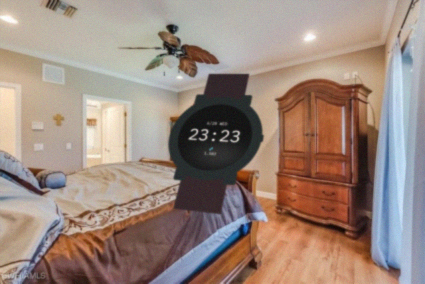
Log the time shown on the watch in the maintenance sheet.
23:23
